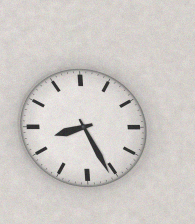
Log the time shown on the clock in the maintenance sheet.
8:26
